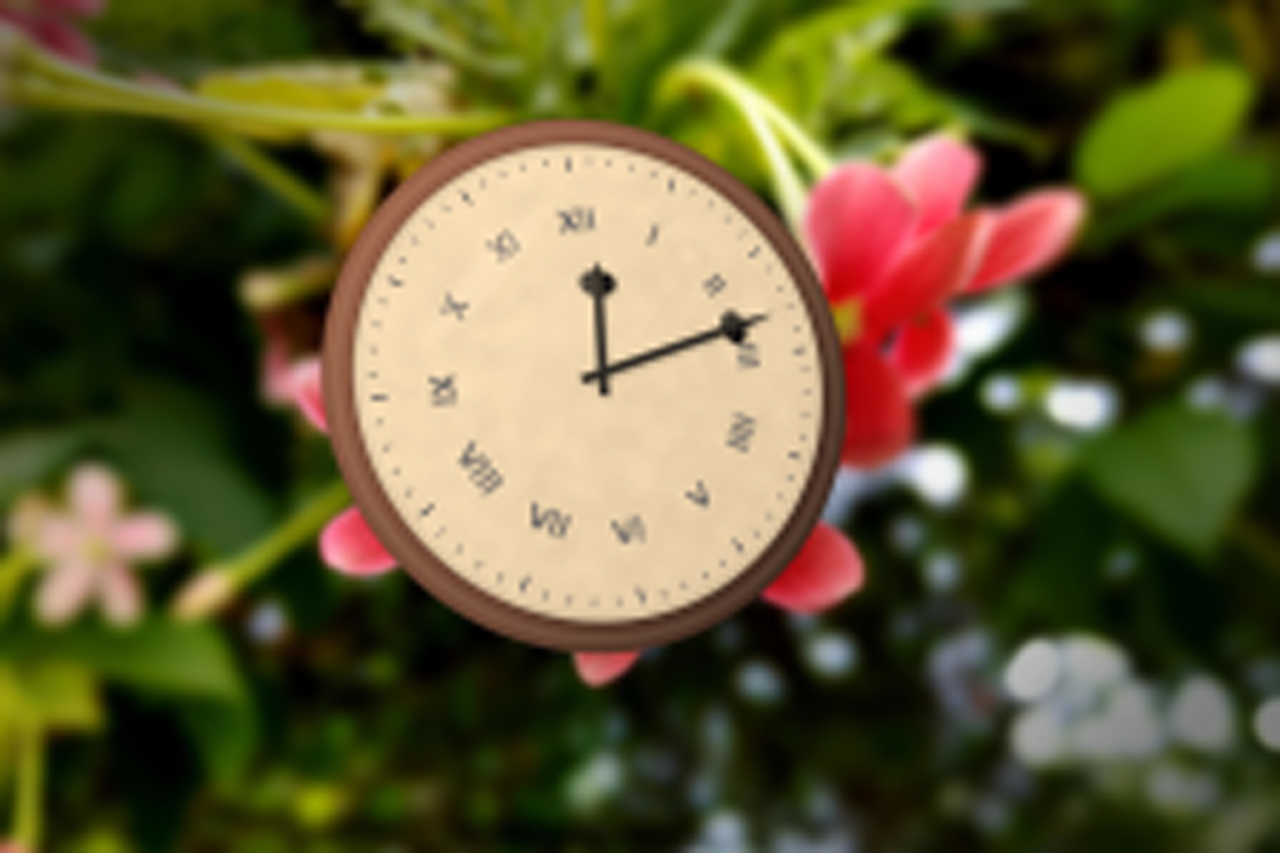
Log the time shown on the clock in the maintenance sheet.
12:13
